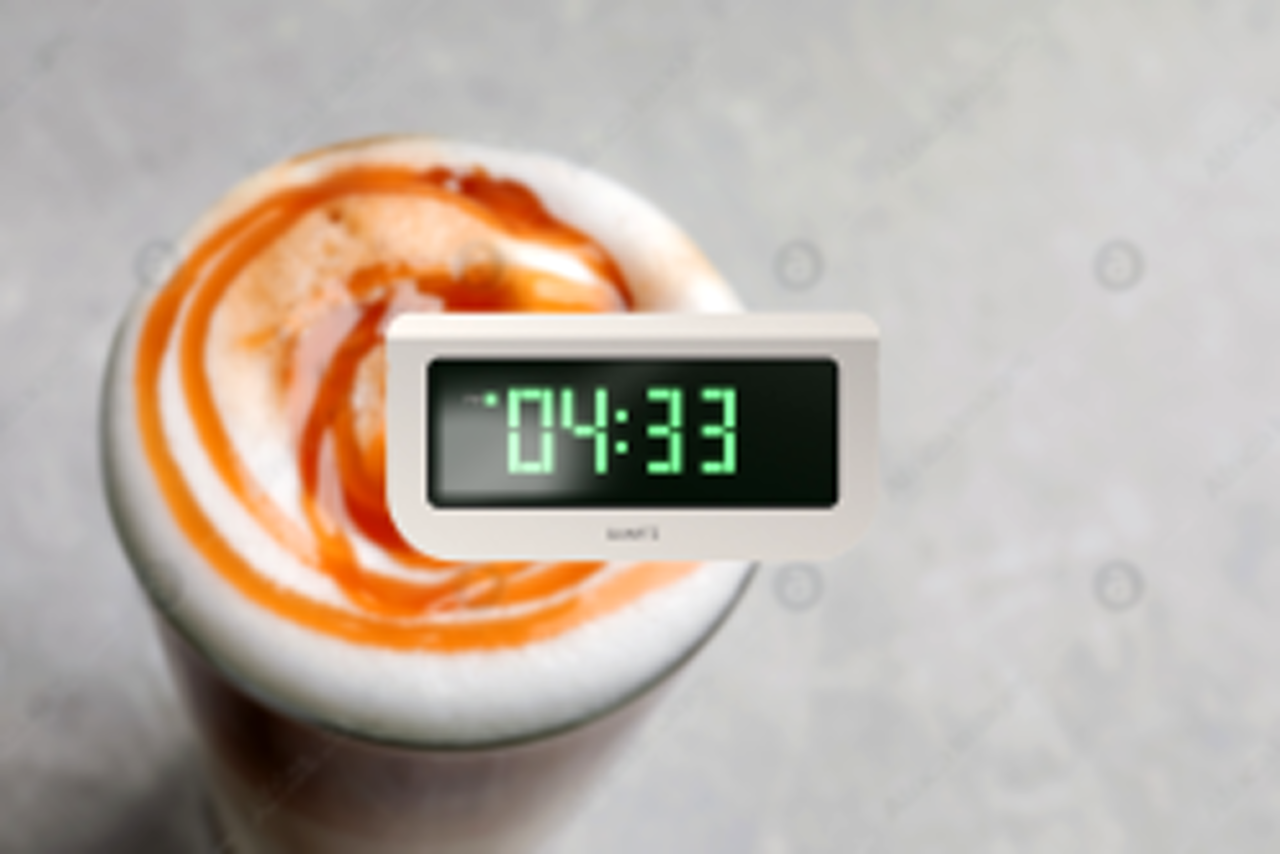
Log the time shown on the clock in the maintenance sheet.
4:33
